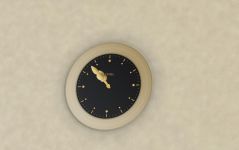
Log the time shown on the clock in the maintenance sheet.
10:53
